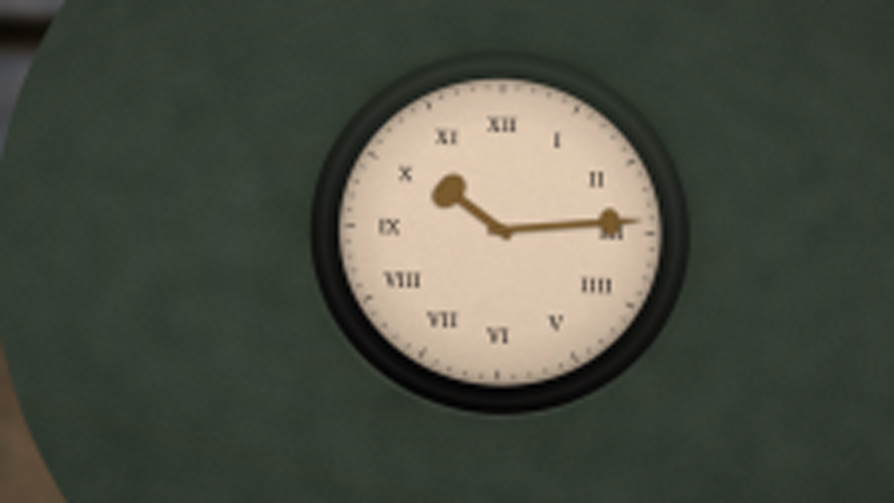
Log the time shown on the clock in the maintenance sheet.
10:14
